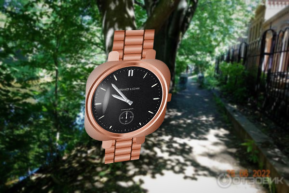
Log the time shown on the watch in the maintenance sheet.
9:53
